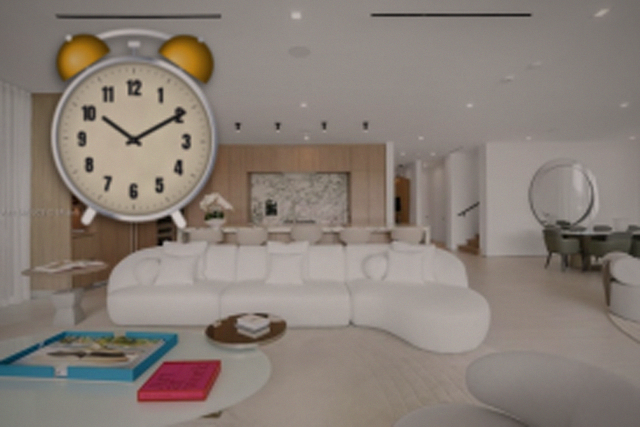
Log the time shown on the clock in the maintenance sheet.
10:10
